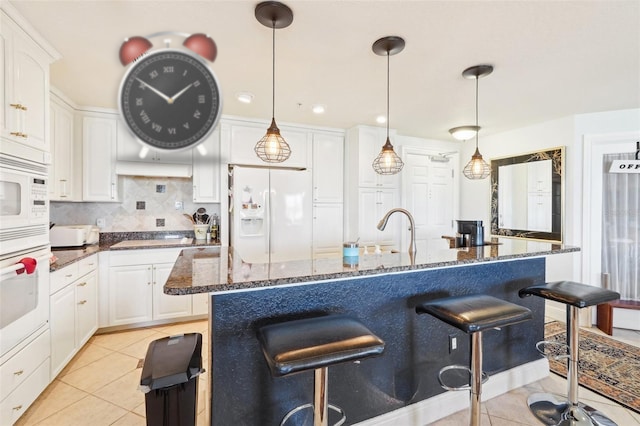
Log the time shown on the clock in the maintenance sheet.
1:51
